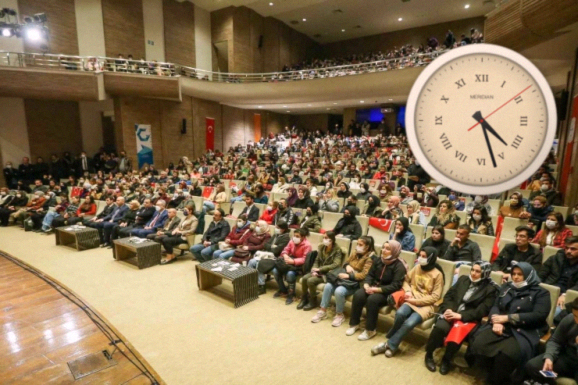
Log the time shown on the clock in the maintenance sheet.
4:27:09
